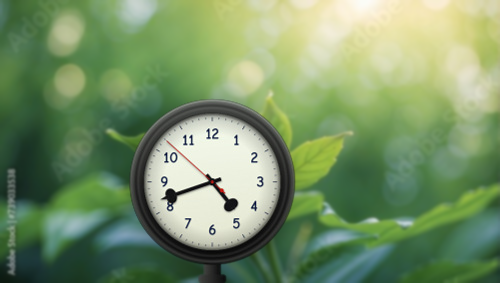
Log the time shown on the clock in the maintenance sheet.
4:41:52
